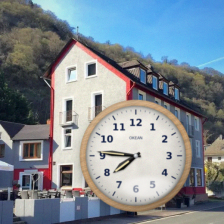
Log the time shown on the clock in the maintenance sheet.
7:46
